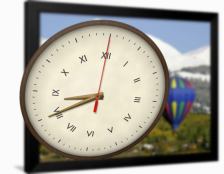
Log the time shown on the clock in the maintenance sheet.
8:40:00
